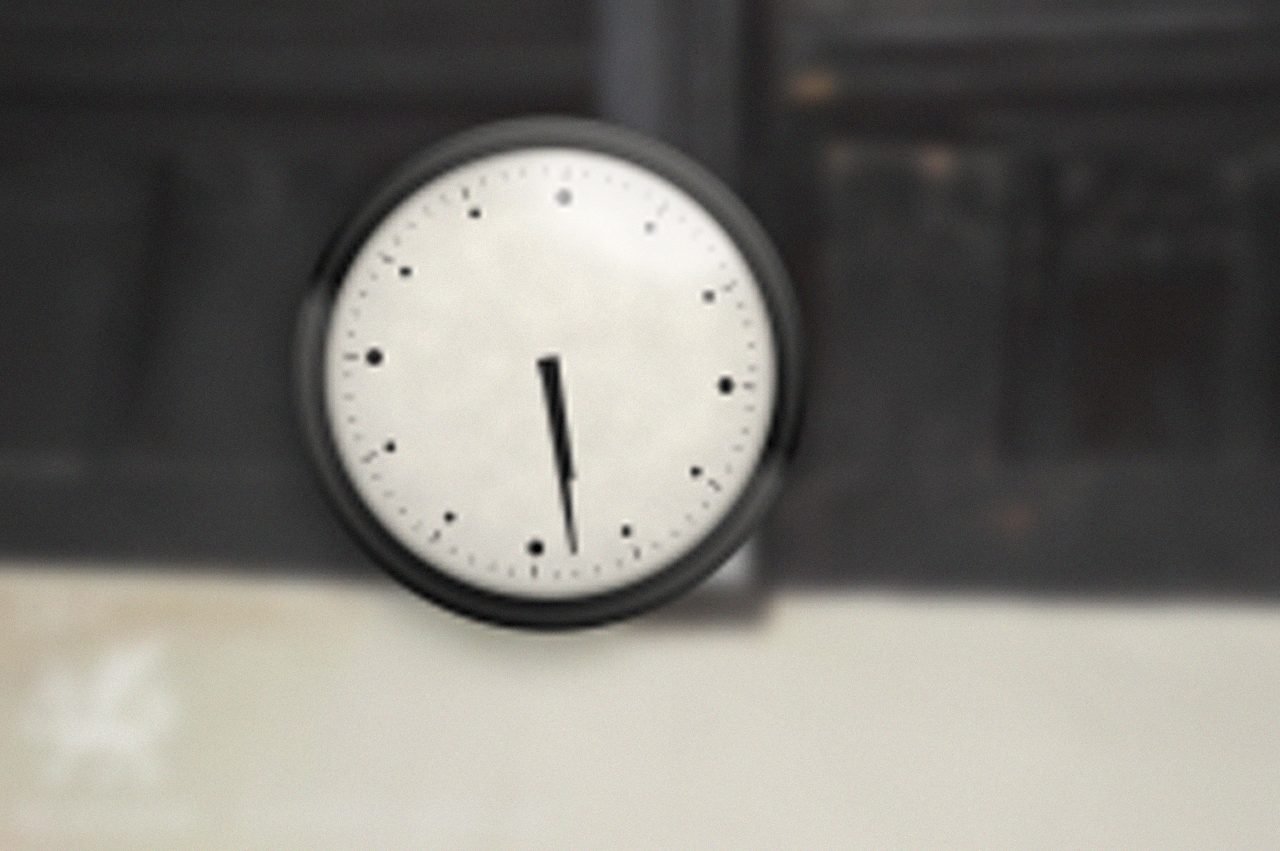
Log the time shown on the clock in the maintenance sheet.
5:28
